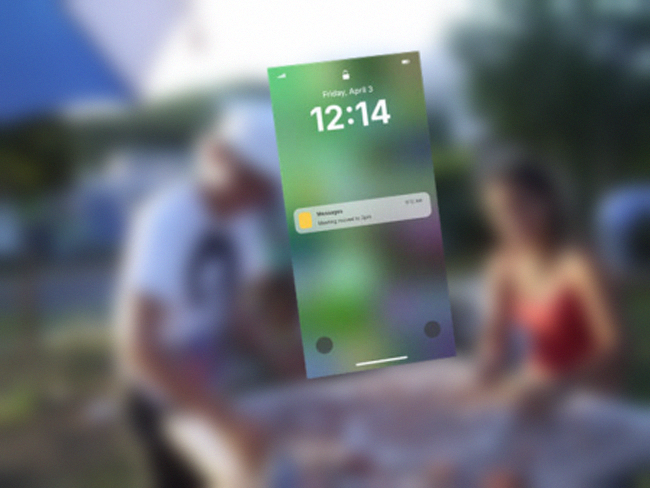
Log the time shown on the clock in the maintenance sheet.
12:14
